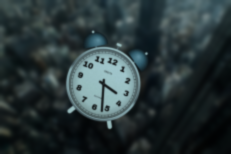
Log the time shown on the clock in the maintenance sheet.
3:27
